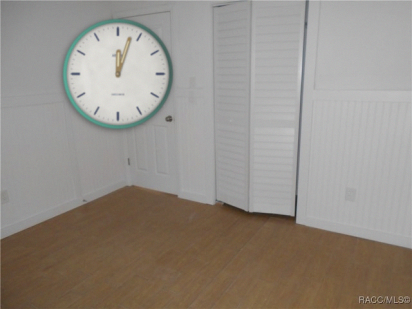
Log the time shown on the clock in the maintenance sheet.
12:03
